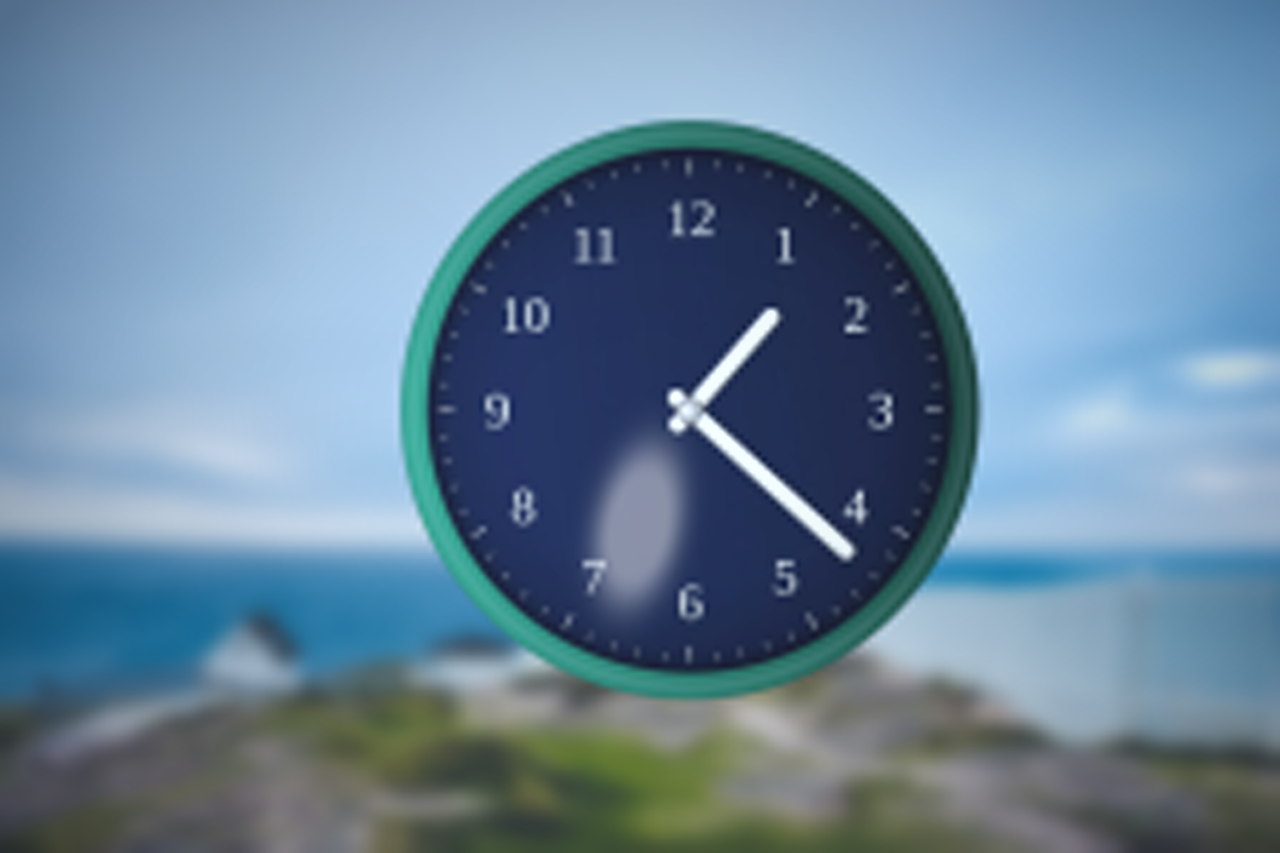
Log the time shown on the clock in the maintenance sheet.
1:22
